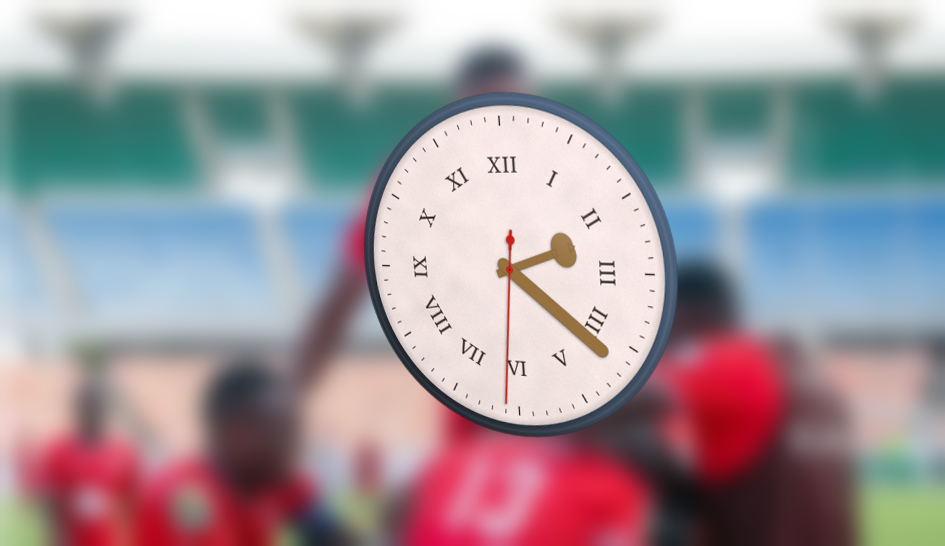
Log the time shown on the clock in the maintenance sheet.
2:21:31
